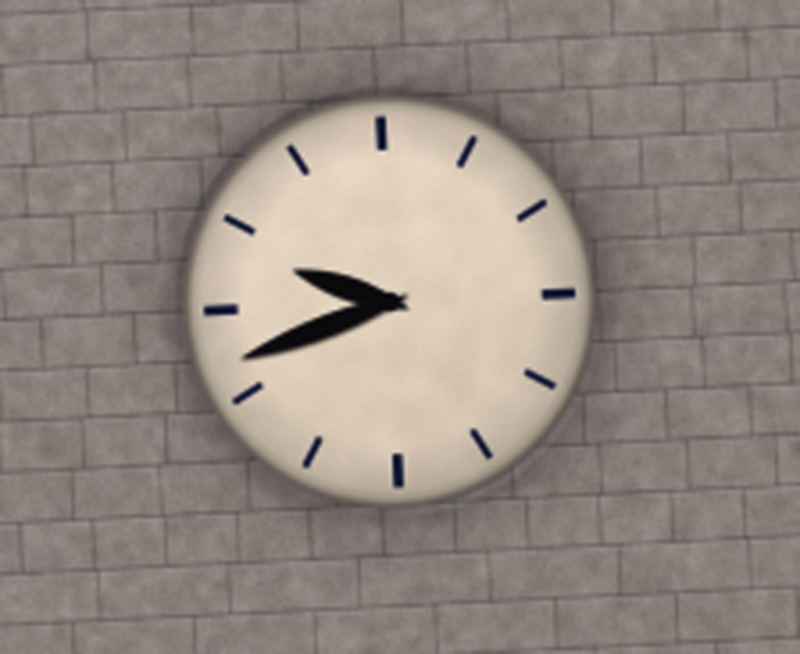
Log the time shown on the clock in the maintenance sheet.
9:42
